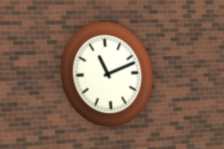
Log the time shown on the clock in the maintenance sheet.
11:12
